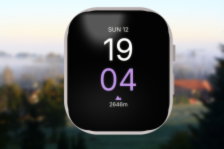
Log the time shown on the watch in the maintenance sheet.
19:04
